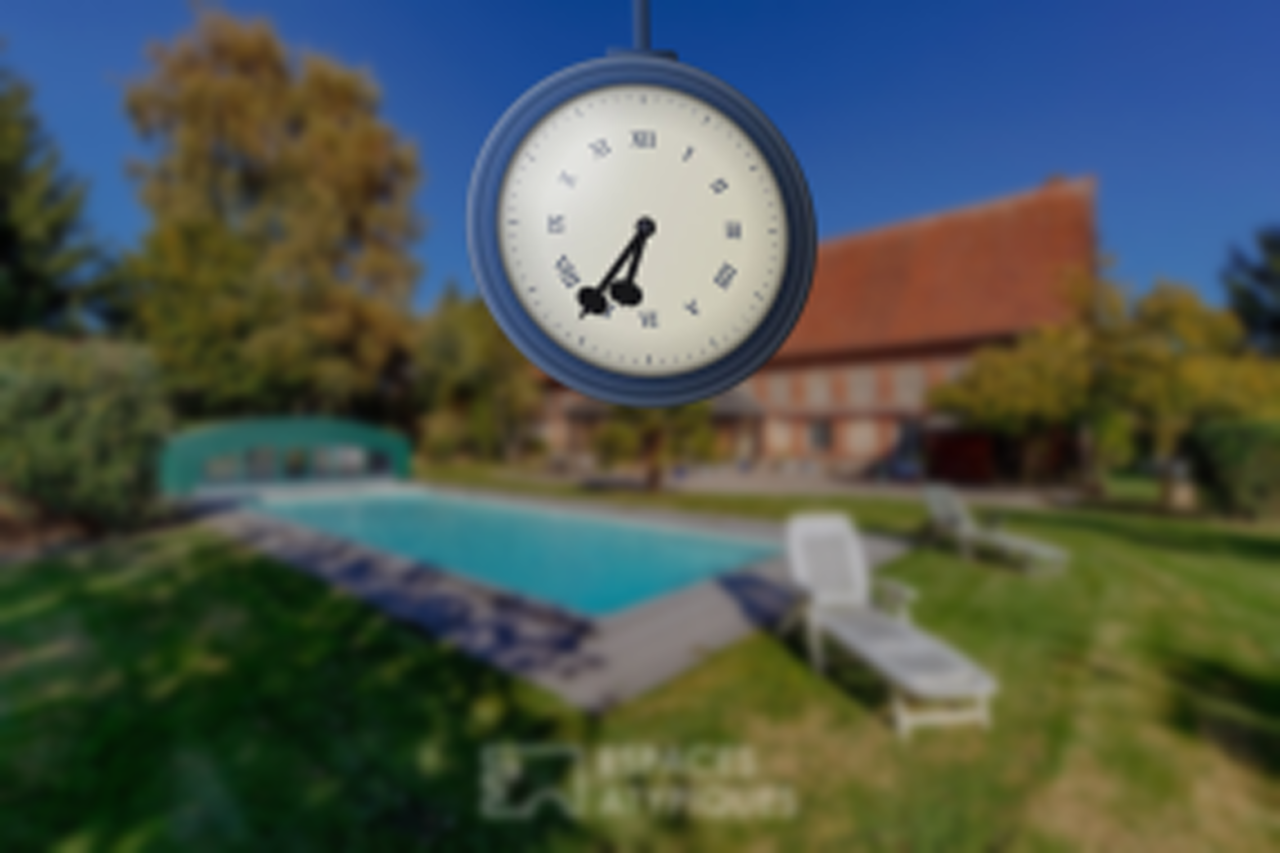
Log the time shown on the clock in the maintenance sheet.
6:36
